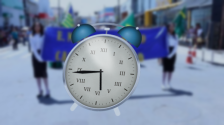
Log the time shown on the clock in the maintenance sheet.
5:44
